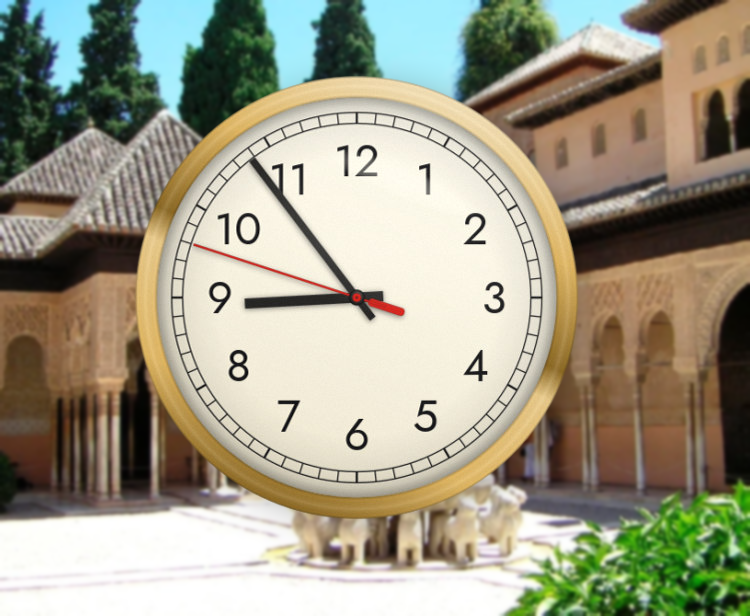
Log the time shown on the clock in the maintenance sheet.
8:53:48
